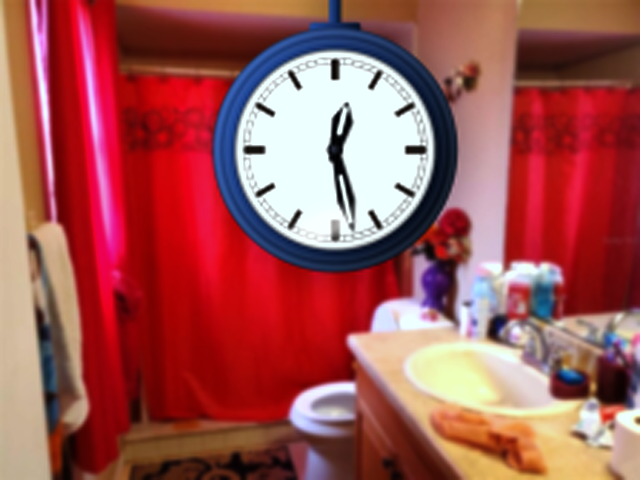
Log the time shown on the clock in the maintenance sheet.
12:28
